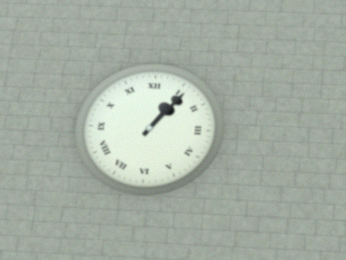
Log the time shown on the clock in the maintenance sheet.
1:06
